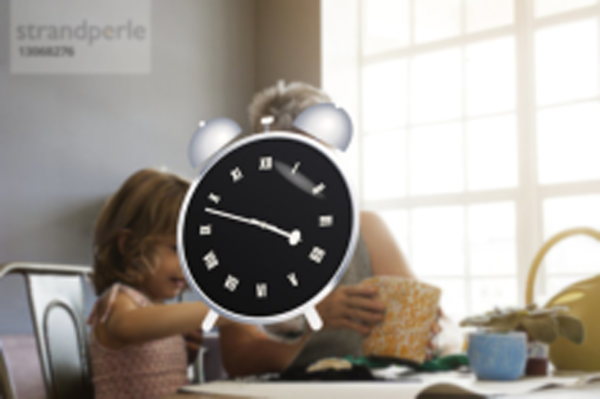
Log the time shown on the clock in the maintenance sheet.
3:48
